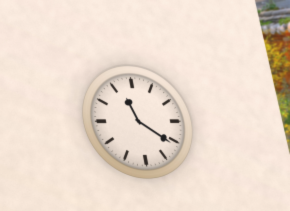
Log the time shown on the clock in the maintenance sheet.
11:21
